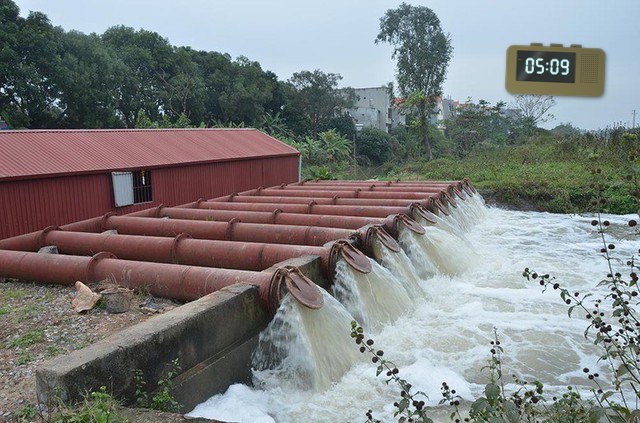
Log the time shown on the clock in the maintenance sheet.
5:09
